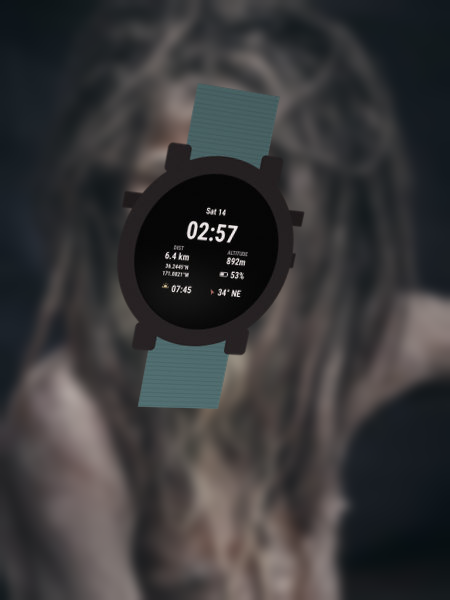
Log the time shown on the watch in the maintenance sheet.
2:57
